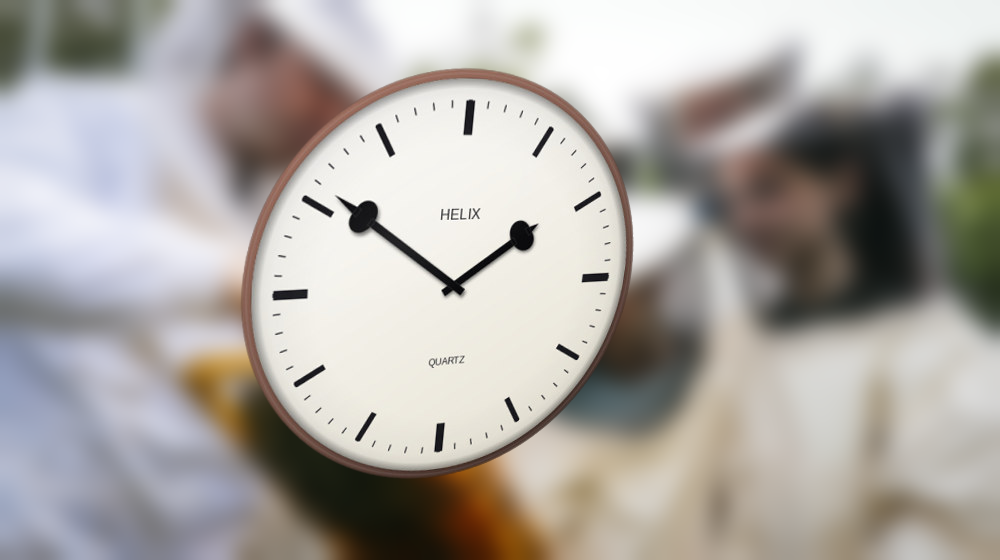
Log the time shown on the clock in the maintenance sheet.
1:51
